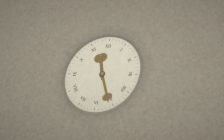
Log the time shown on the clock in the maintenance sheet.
11:26
